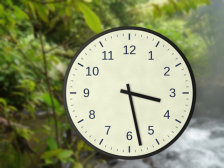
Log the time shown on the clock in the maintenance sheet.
3:28
